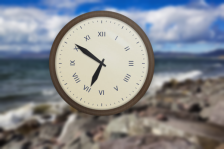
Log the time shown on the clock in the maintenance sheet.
6:51
